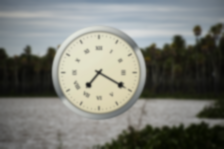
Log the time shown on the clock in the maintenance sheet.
7:20
